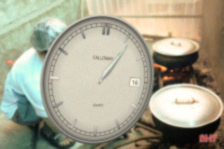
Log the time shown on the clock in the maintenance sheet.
1:06
